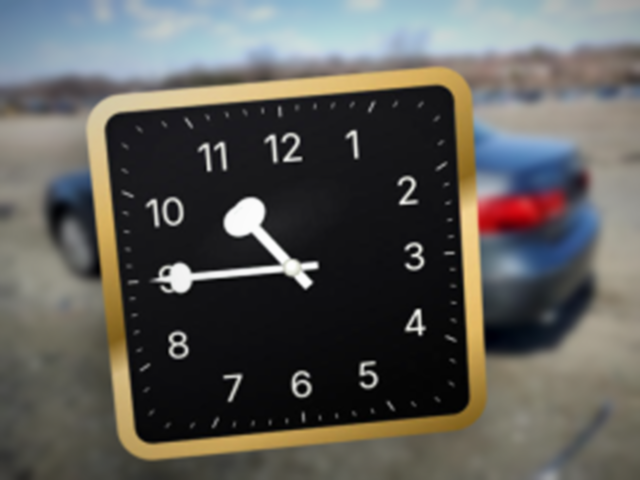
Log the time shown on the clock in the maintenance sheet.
10:45
